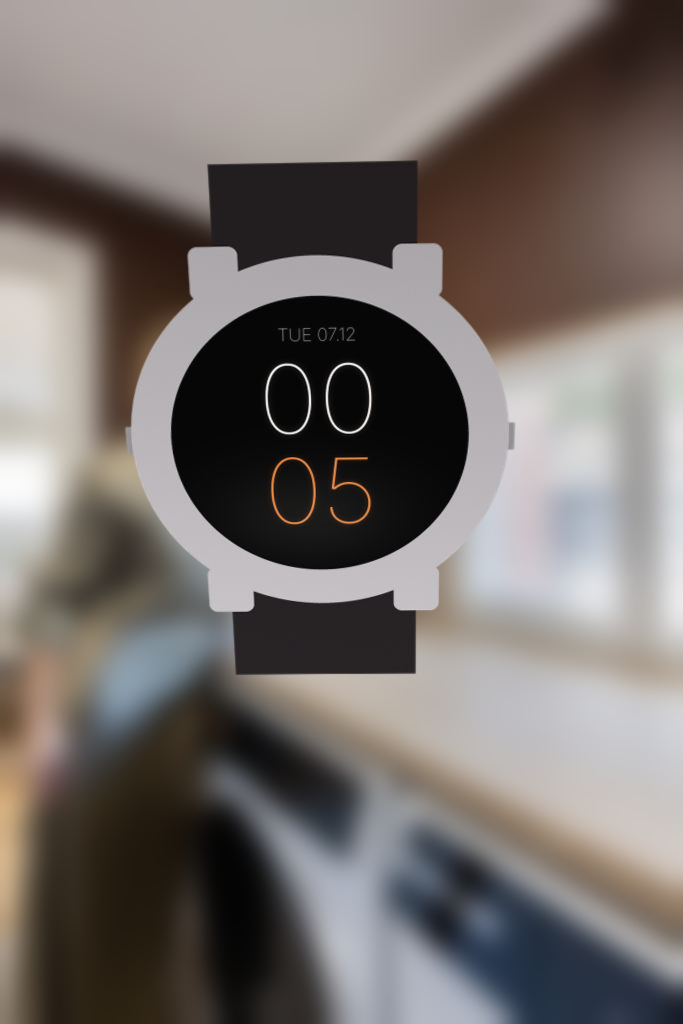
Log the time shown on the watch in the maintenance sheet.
0:05
